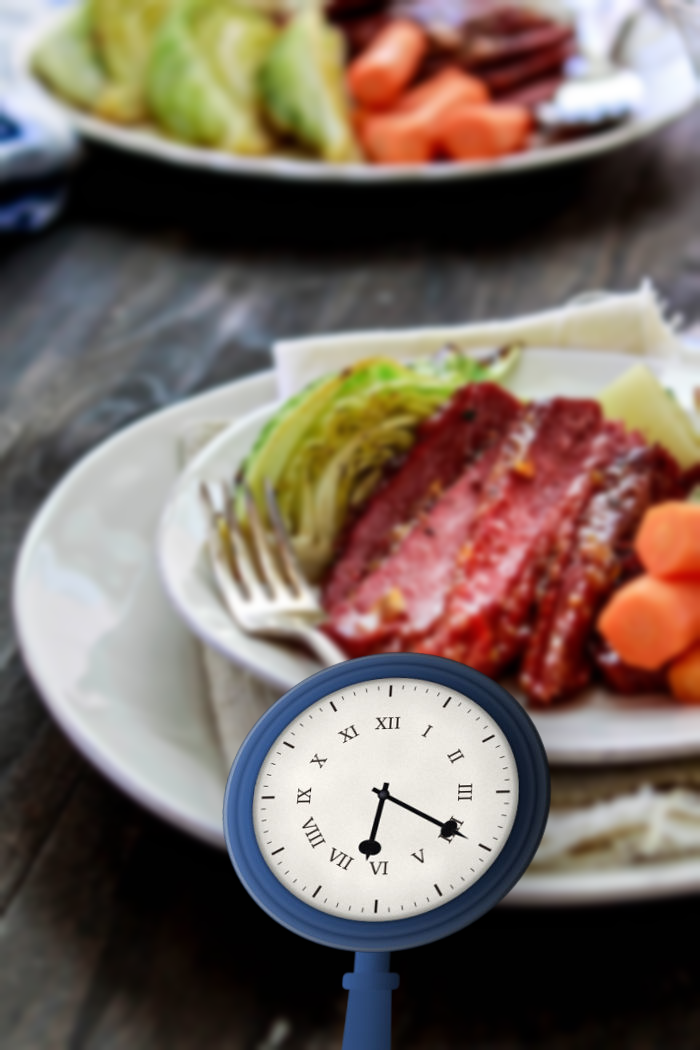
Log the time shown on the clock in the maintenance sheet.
6:20
